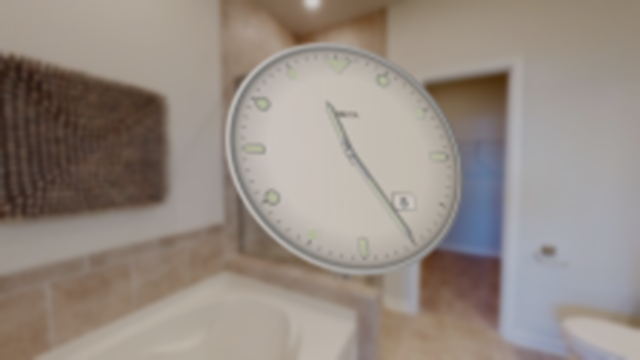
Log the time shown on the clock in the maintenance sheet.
11:25
